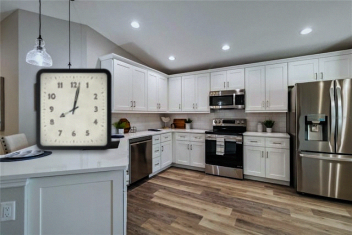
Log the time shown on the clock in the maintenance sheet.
8:02
